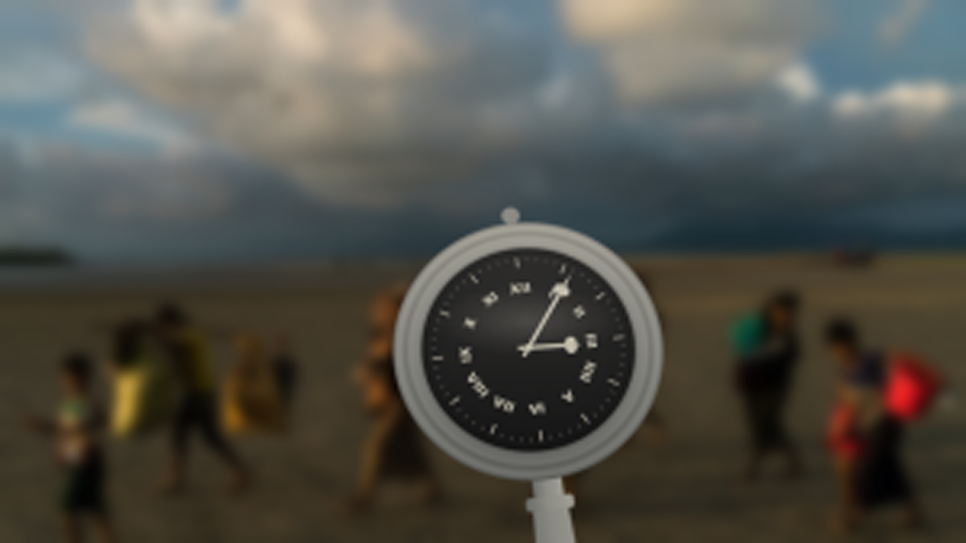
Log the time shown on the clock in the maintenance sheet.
3:06
